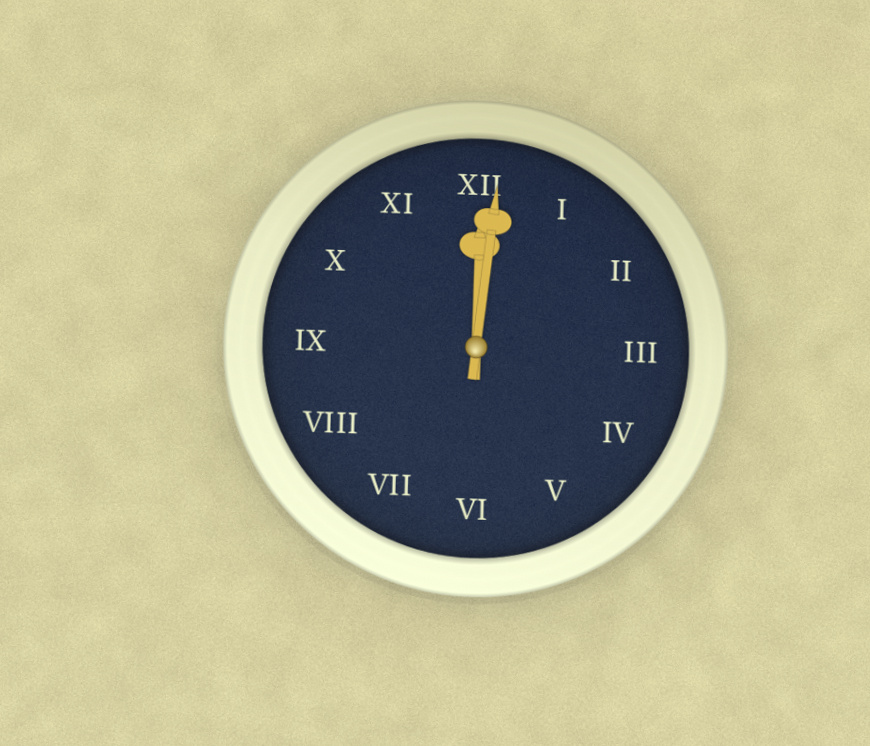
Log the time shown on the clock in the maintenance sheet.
12:01
